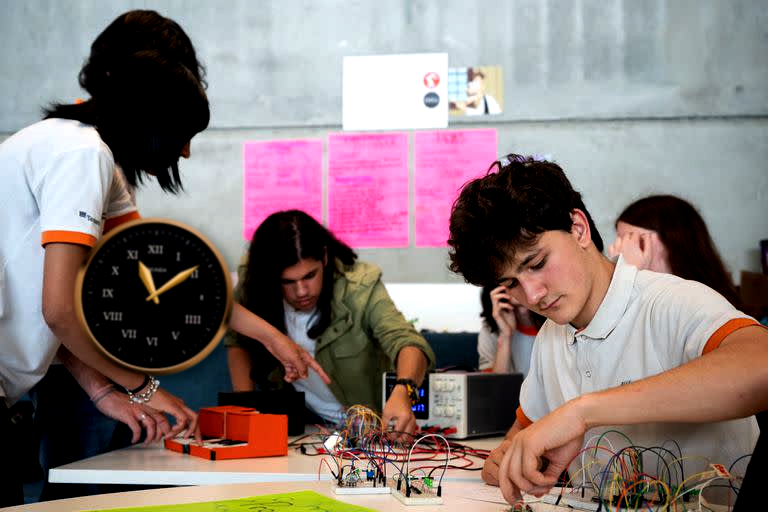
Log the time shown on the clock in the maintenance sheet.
11:09
